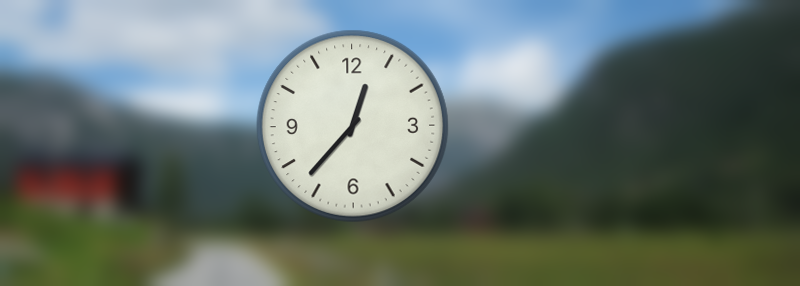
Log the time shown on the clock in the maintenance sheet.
12:37
